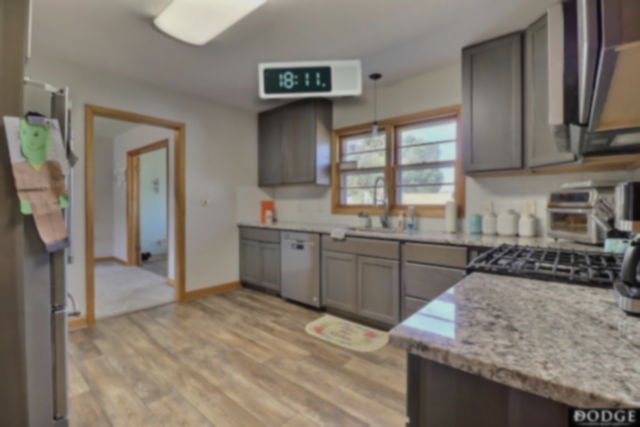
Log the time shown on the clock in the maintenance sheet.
18:11
